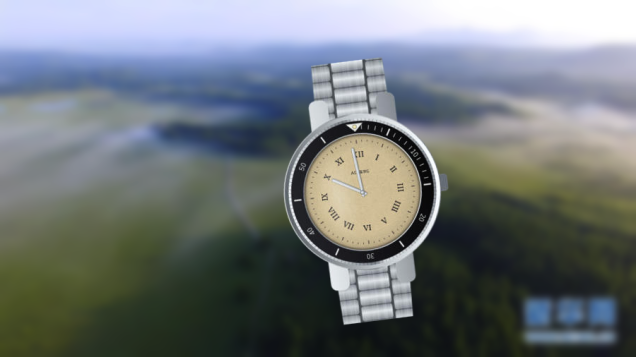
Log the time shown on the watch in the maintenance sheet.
9:59
